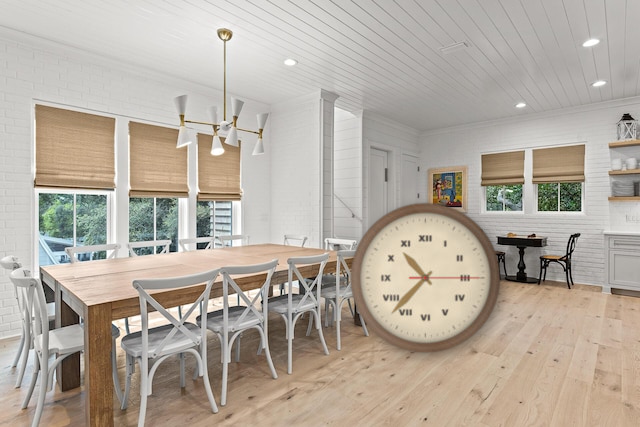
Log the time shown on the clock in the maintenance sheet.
10:37:15
